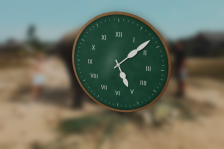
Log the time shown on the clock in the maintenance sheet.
5:08
